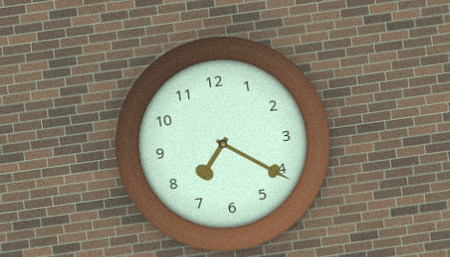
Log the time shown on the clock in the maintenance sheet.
7:21
